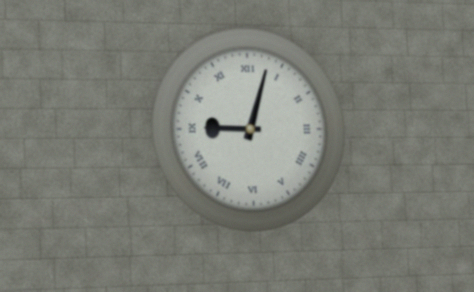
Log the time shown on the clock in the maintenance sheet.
9:03
